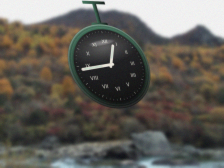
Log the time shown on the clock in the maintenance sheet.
12:44
